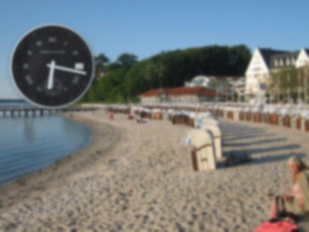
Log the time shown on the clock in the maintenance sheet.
6:17
